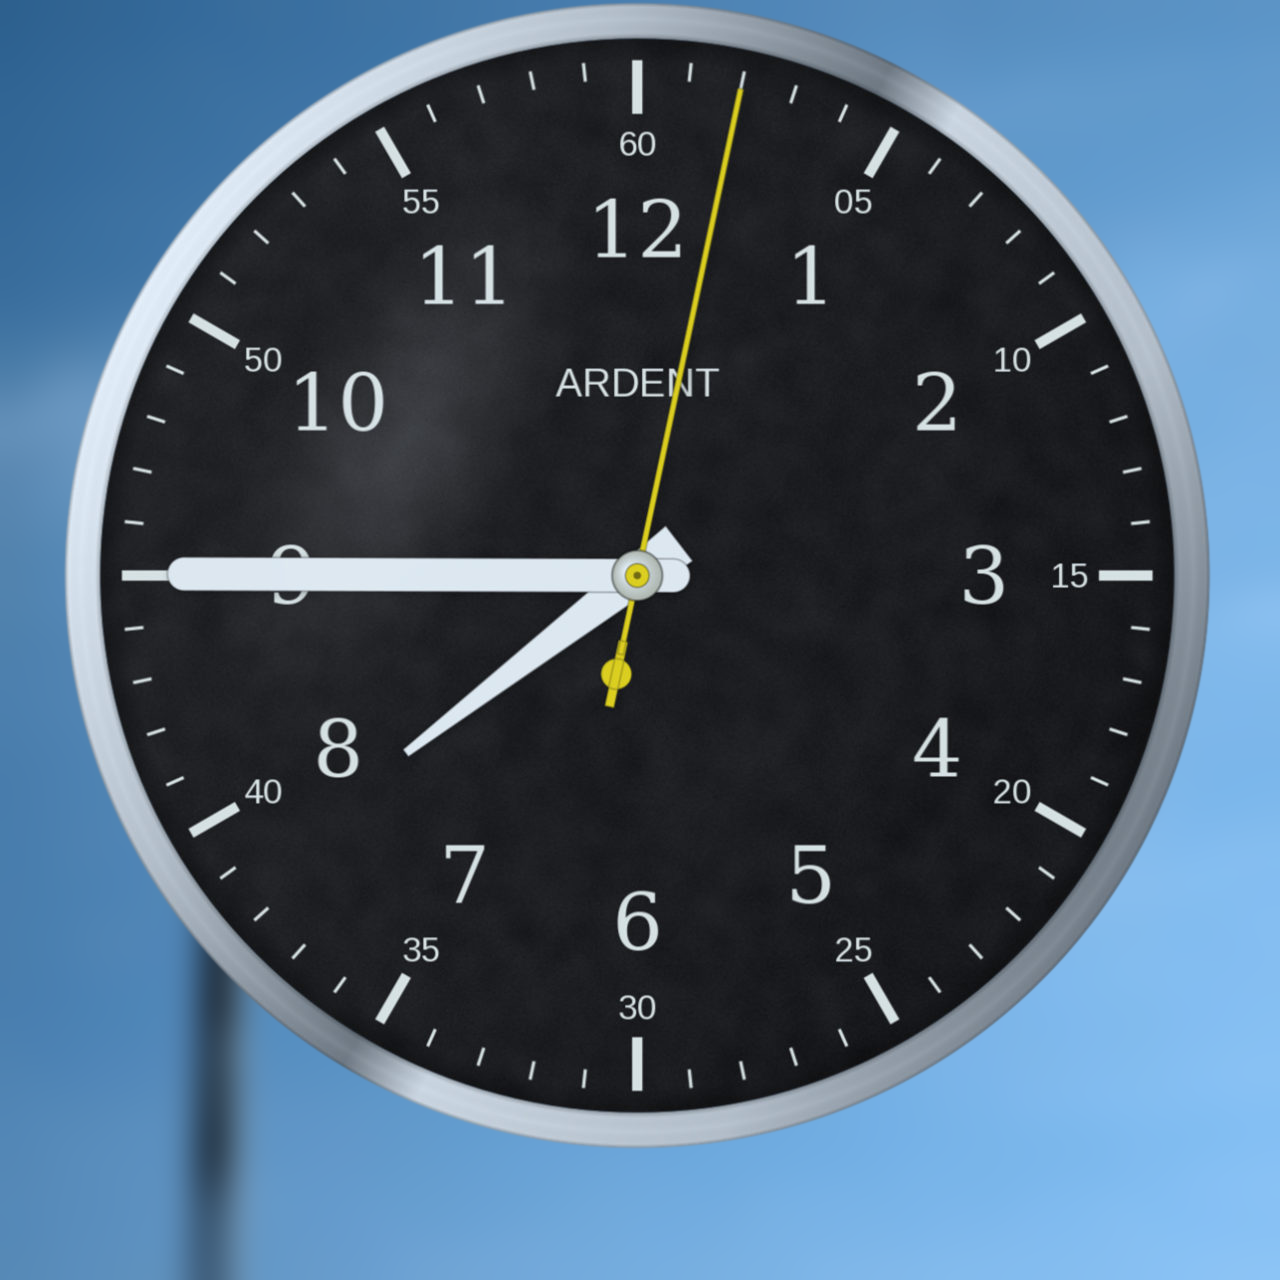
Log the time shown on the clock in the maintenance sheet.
7:45:02
